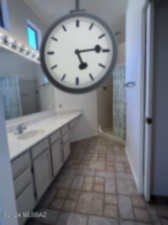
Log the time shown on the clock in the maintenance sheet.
5:14
